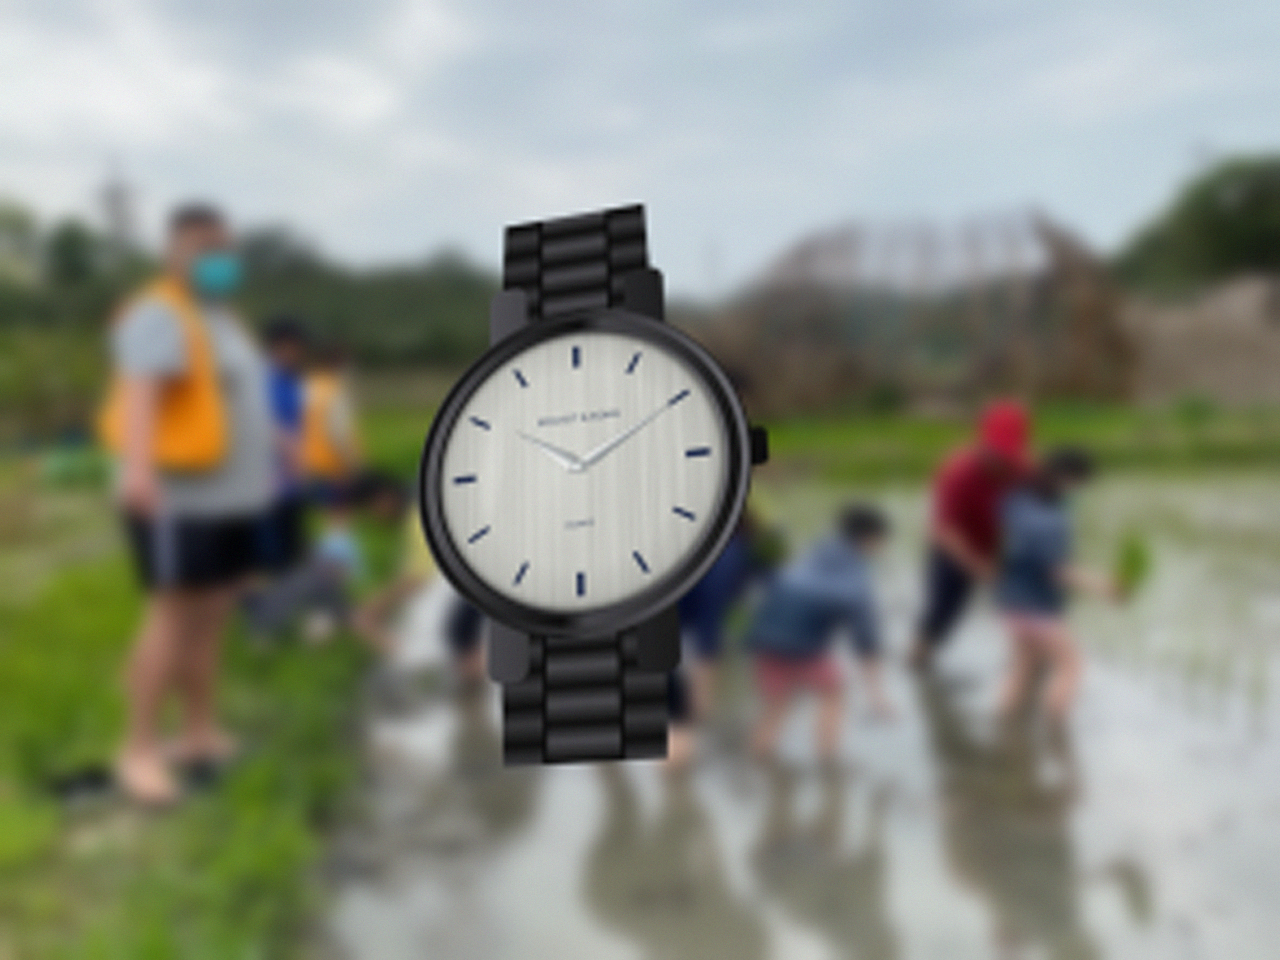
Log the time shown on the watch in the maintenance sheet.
10:10
